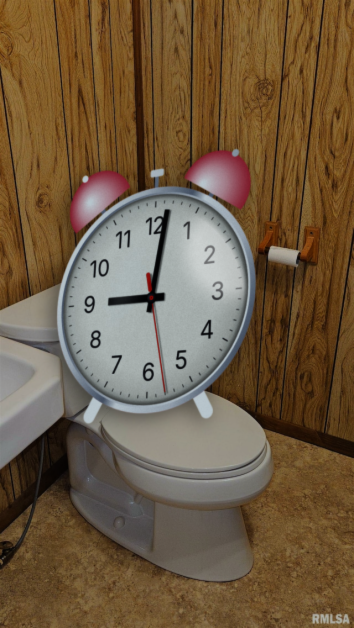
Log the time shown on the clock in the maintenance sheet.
9:01:28
